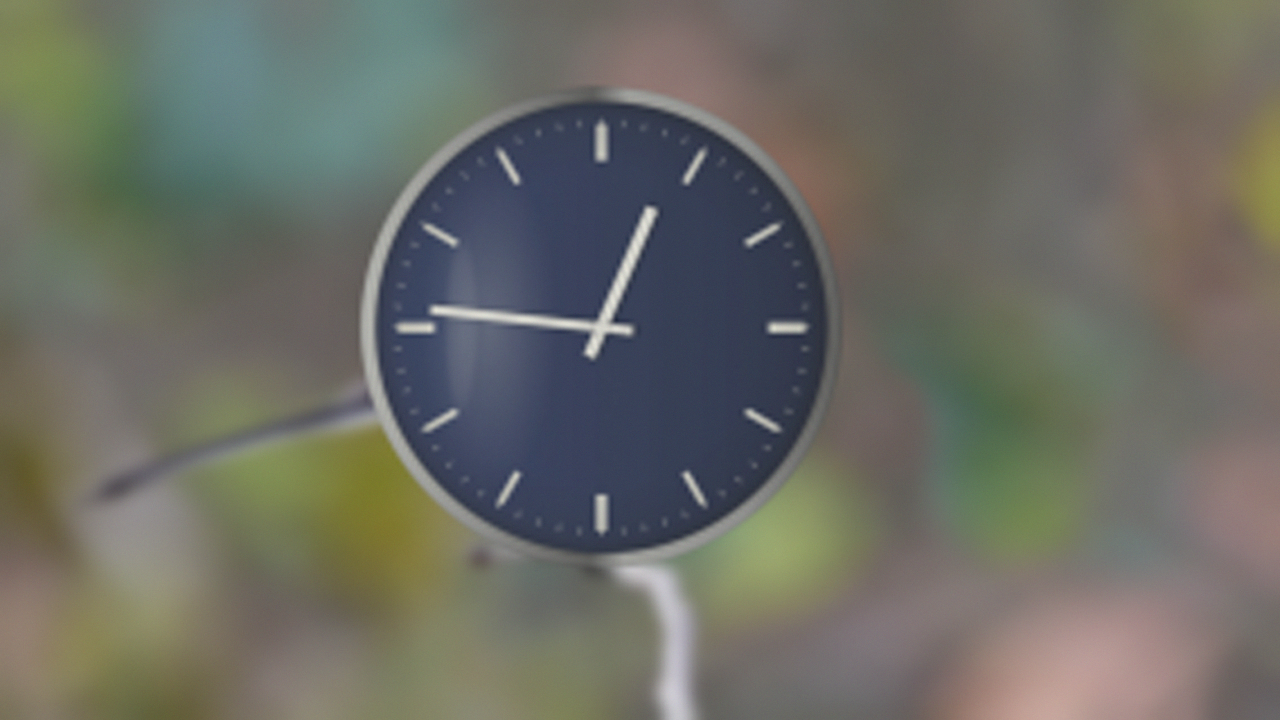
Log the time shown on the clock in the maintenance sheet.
12:46
